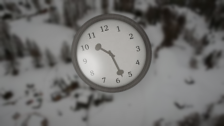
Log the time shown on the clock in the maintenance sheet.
10:28
